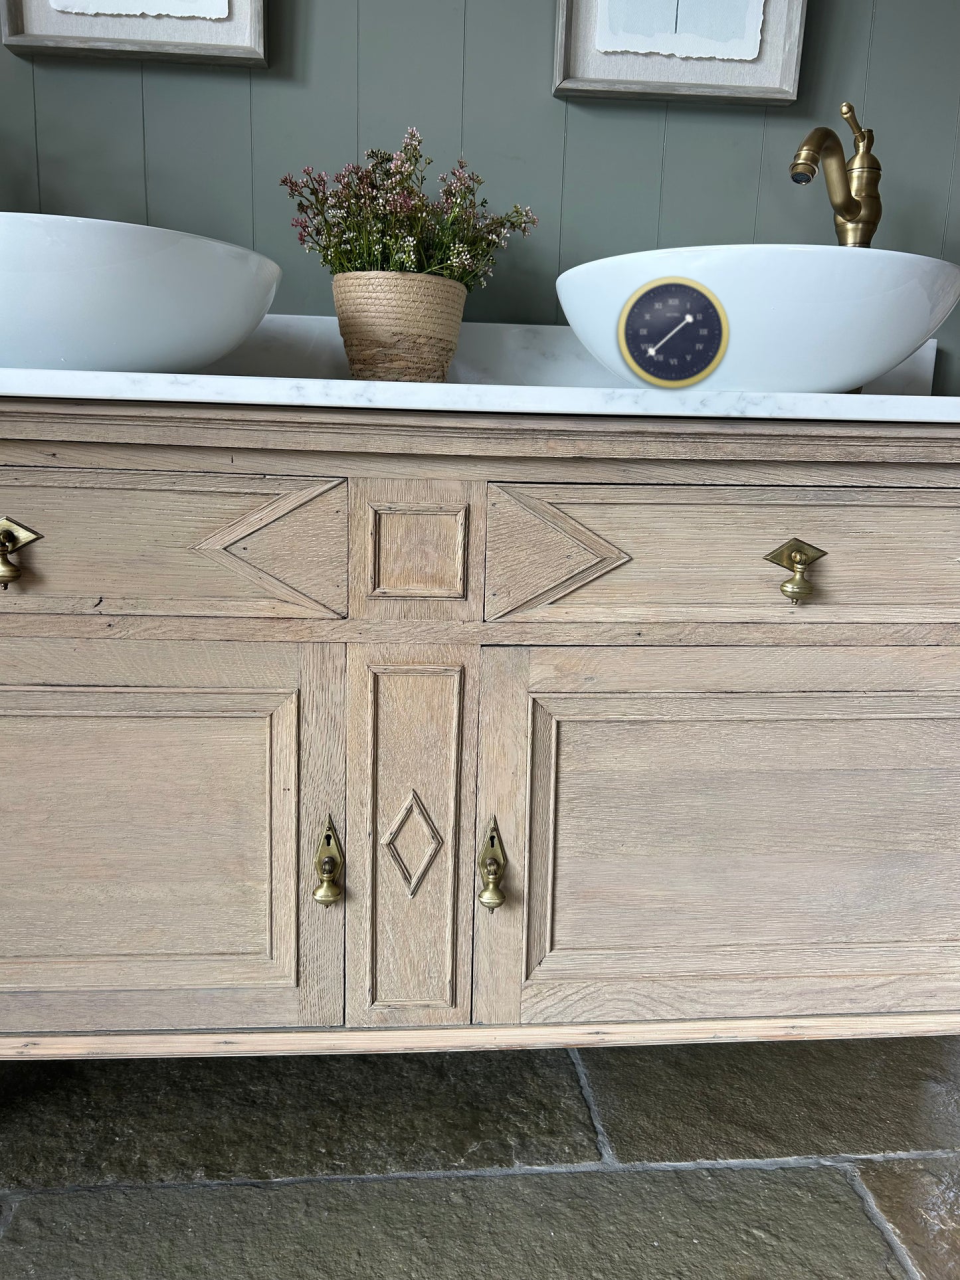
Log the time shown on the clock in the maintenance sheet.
1:38
